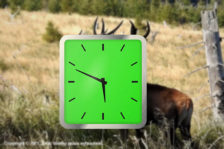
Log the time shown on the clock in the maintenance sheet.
5:49
